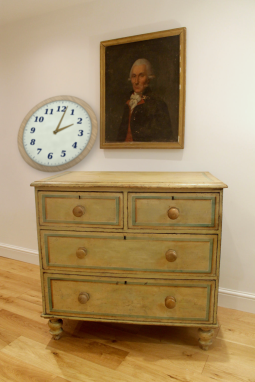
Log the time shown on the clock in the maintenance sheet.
2:02
